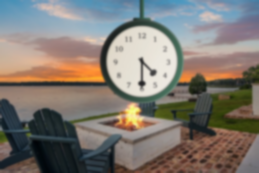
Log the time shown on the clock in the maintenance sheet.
4:30
